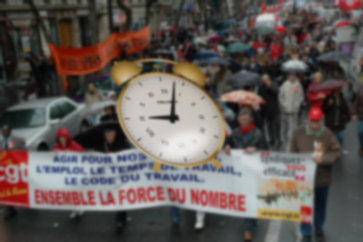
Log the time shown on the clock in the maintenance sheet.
9:03
